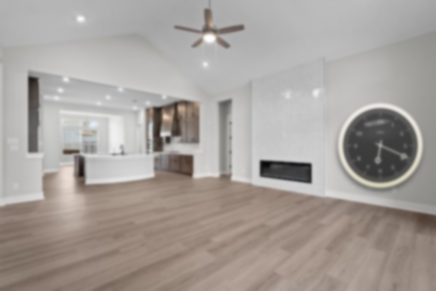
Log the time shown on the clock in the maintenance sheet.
6:19
